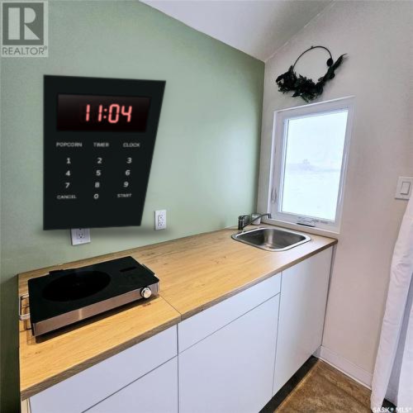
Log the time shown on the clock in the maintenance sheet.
11:04
